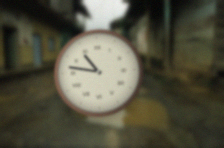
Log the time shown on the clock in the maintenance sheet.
10:47
